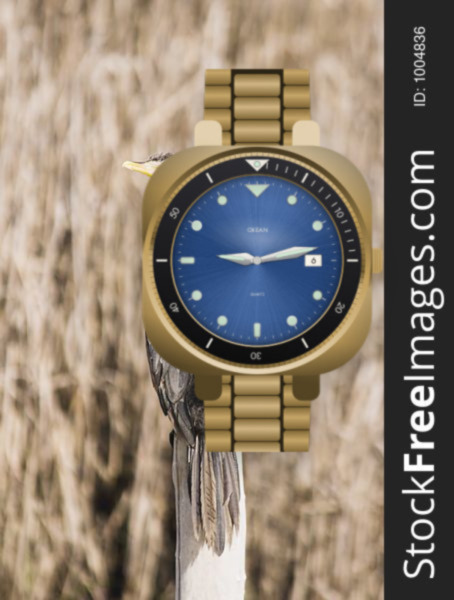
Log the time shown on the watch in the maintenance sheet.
9:13
